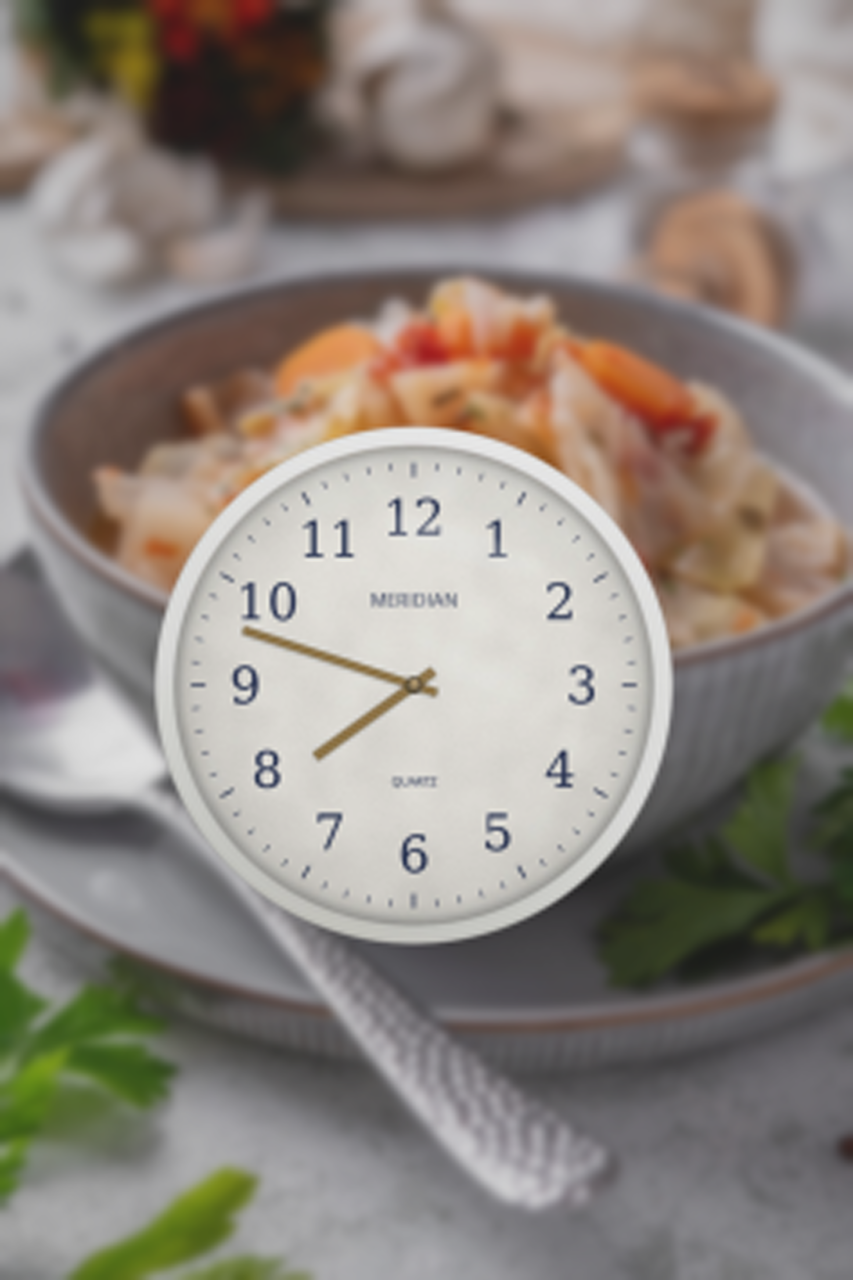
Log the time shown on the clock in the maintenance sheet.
7:48
